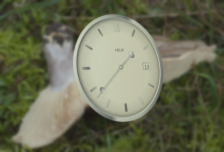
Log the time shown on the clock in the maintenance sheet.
1:38
